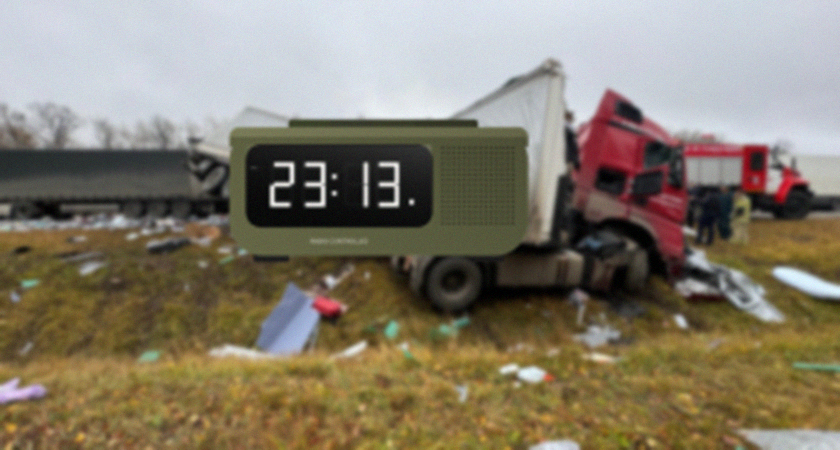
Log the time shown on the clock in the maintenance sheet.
23:13
